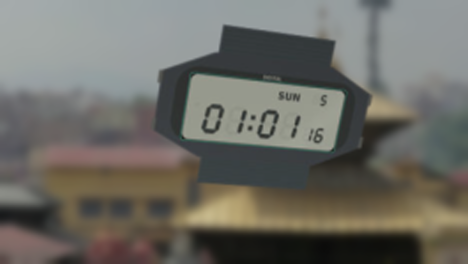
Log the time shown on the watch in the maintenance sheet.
1:01:16
